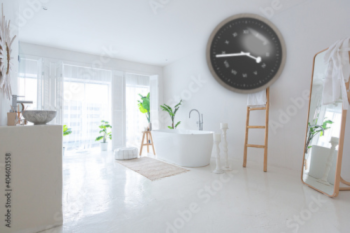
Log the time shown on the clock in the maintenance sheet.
3:44
